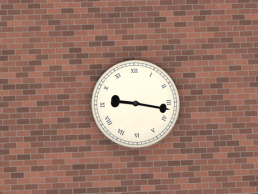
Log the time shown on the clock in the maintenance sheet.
9:17
